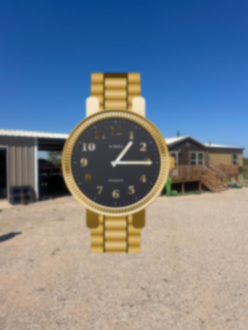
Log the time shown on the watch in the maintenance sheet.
1:15
